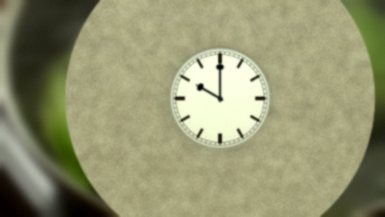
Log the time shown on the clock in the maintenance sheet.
10:00
